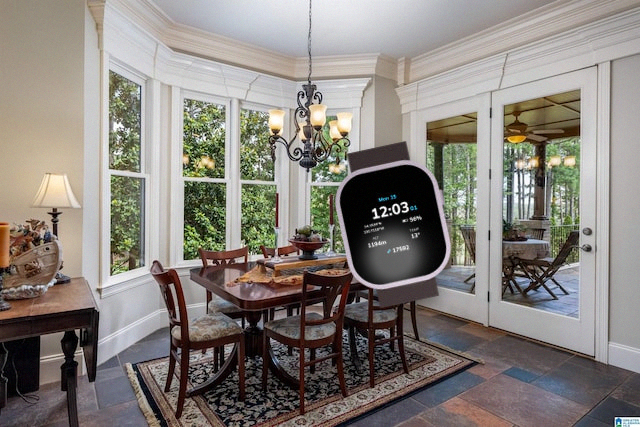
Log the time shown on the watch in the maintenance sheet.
12:03
